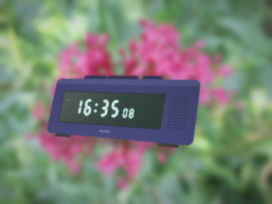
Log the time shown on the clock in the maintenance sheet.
16:35:08
